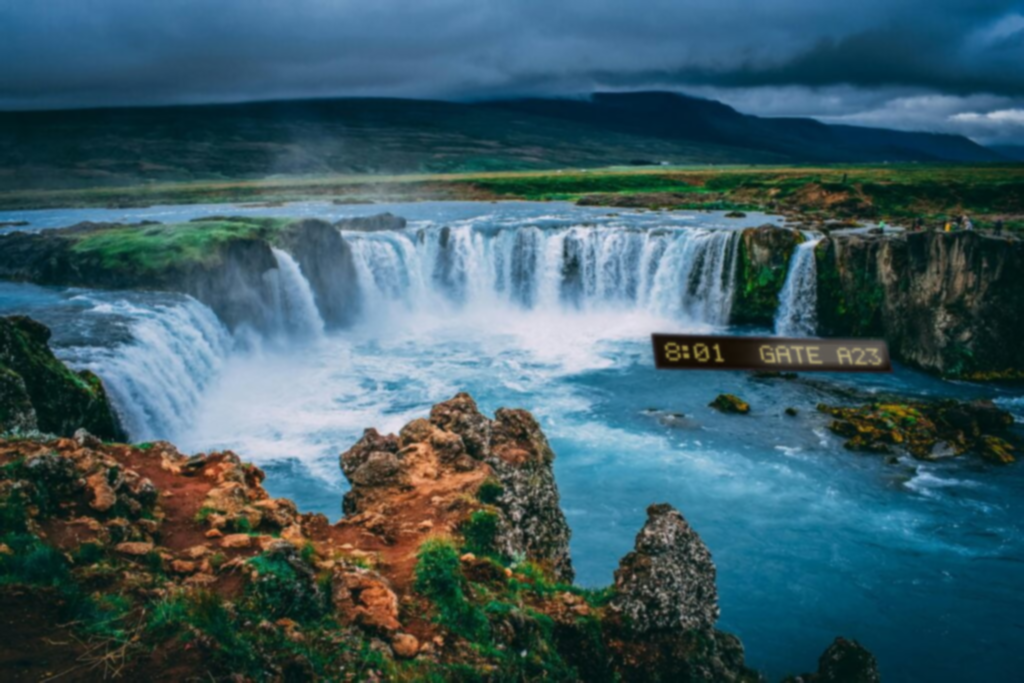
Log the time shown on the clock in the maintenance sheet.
8:01
